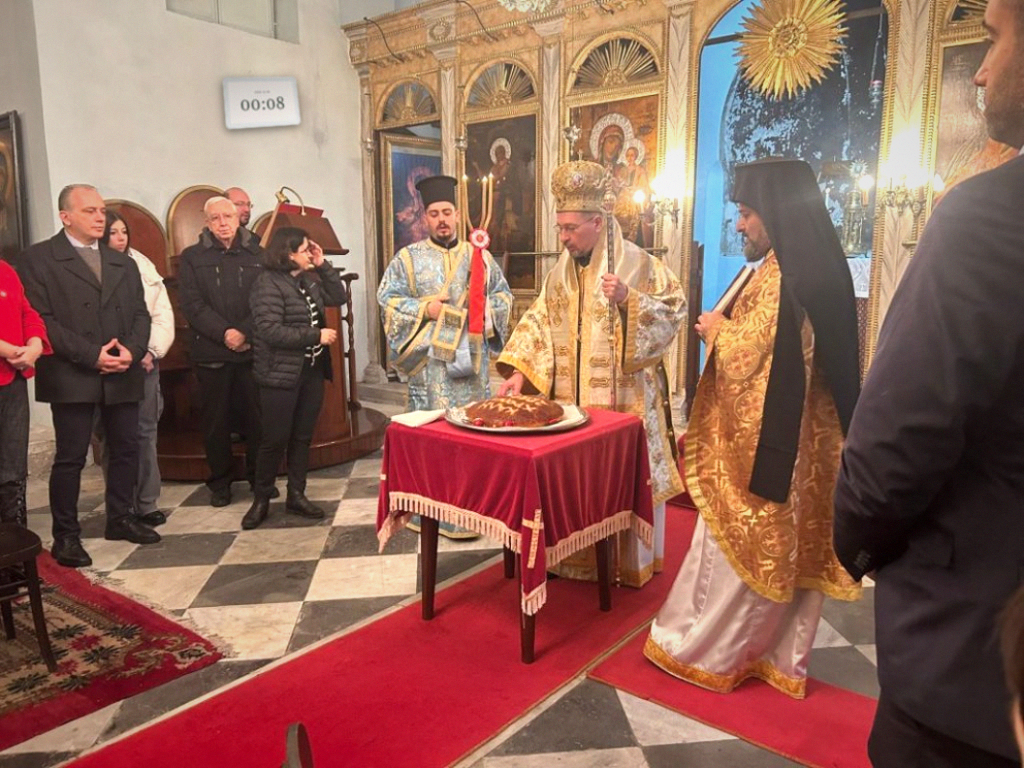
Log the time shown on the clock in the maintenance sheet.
0:08
